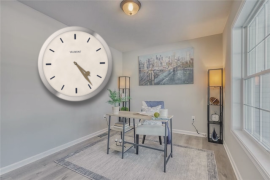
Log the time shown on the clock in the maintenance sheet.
4:24
